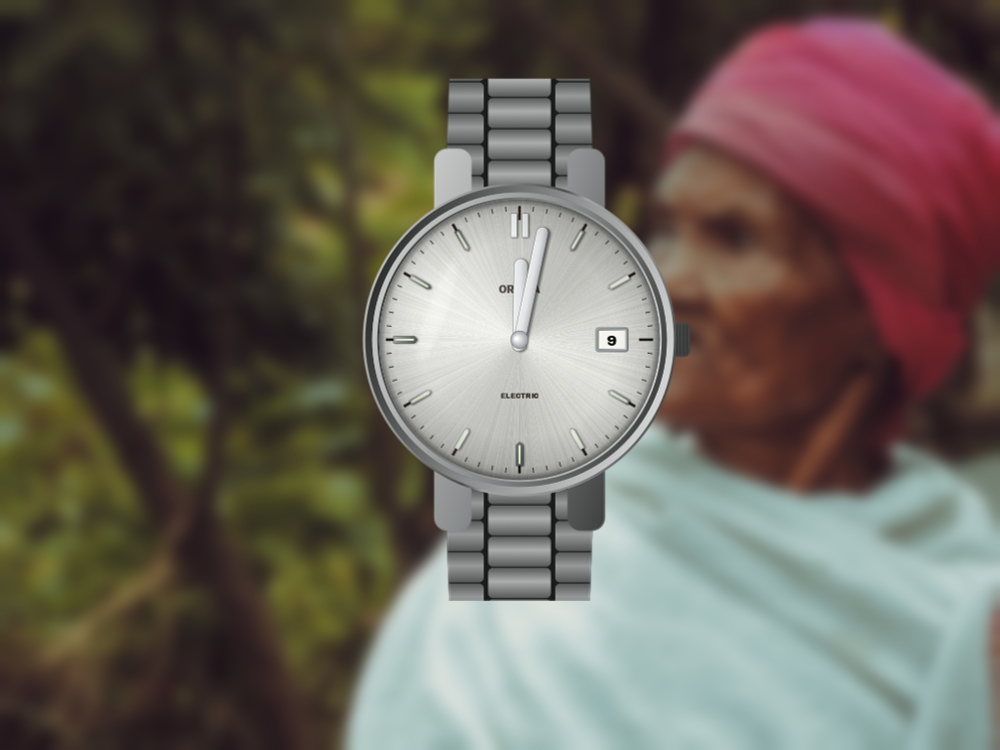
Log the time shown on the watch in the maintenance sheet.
12:02
